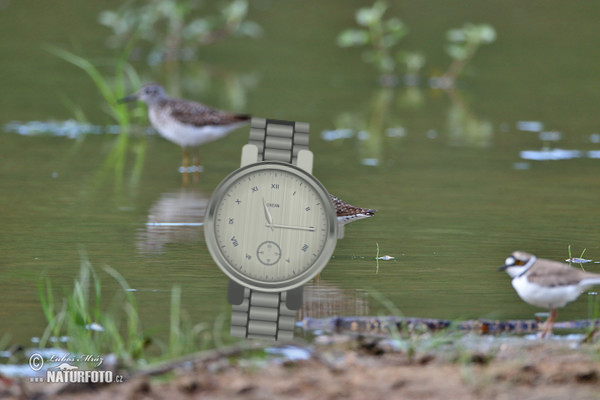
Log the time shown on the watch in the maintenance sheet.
11:15
